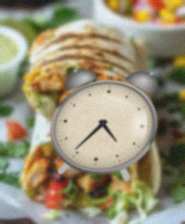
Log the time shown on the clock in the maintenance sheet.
4:36
